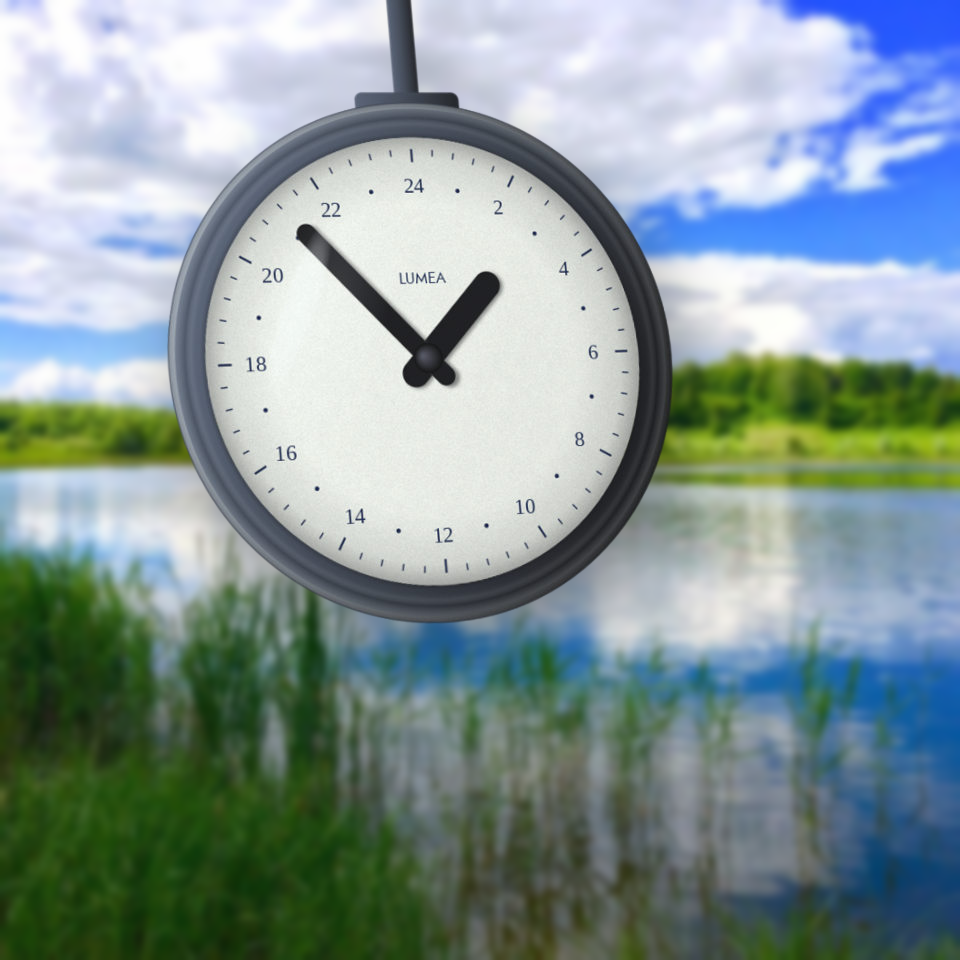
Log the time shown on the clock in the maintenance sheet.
2:53
